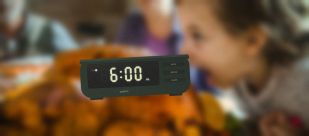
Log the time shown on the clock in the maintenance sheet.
6:00
